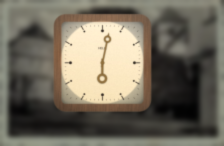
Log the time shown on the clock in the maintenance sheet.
6:02
